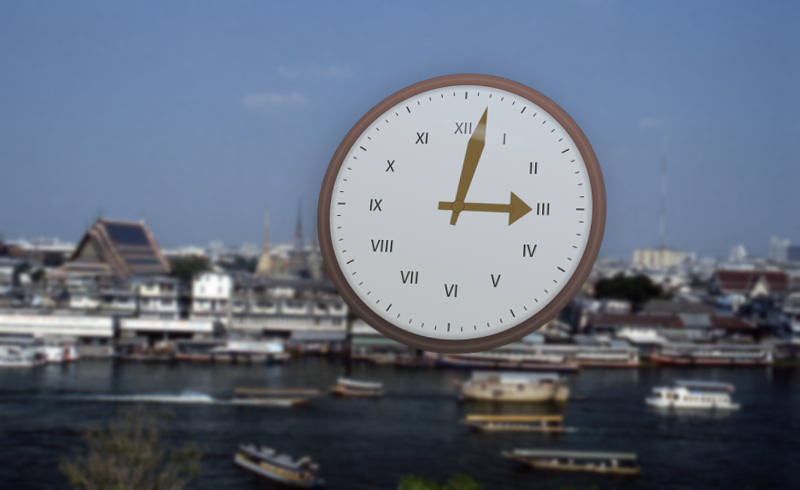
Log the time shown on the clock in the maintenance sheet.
3:02
